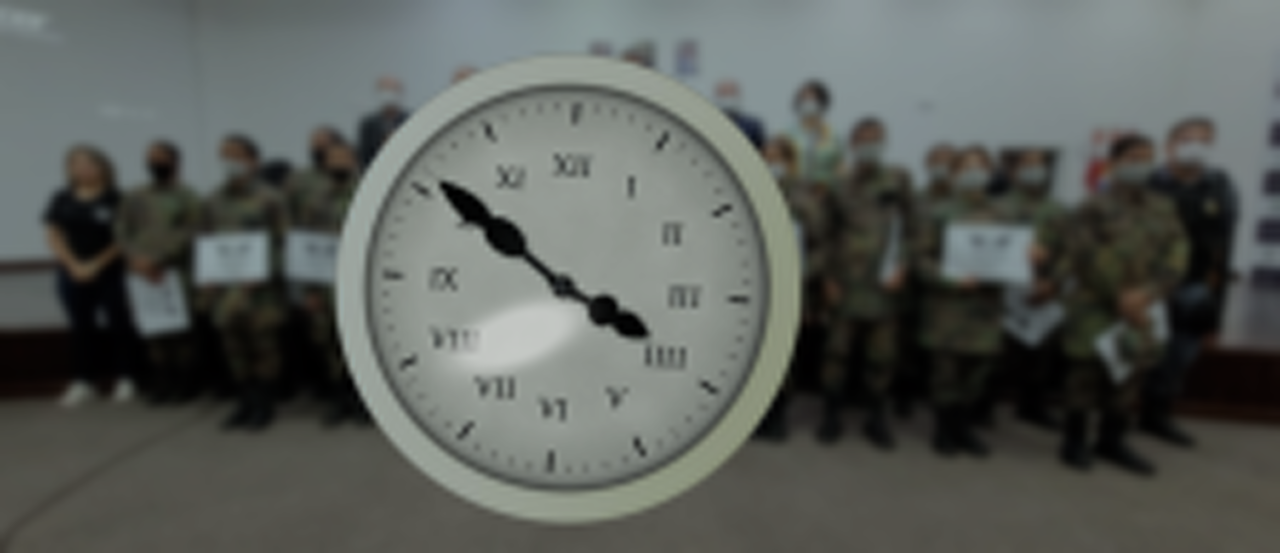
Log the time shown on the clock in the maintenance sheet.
3:51
